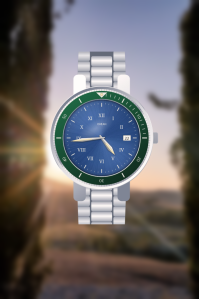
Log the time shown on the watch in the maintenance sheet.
4:44
